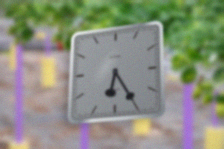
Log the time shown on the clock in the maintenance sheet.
6:25
